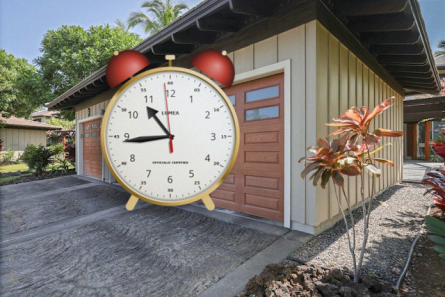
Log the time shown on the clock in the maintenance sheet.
10:43:59
